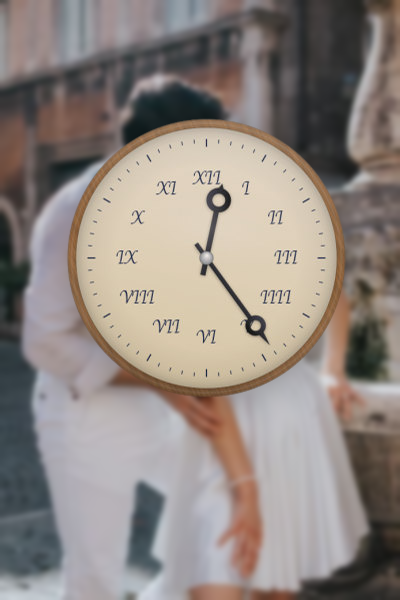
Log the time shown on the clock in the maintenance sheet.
12:24
